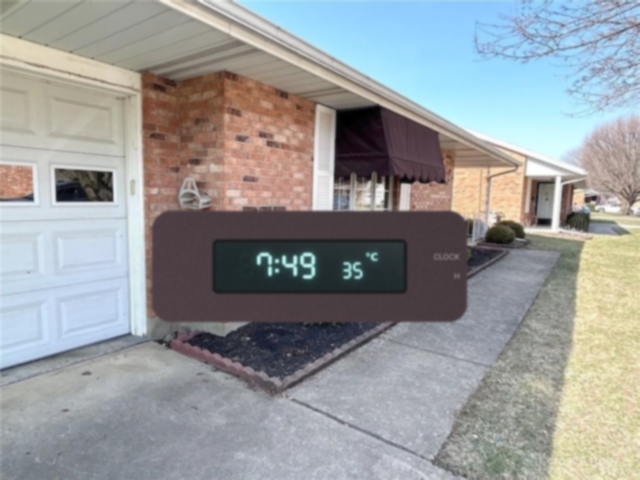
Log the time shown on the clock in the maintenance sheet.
7:49
